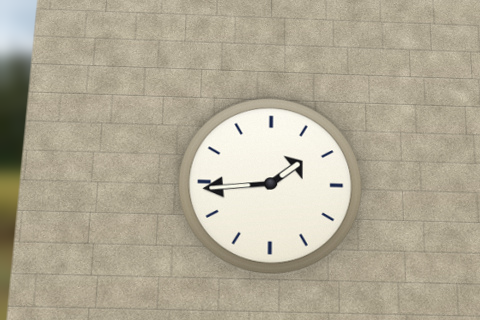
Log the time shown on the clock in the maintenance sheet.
1:44
